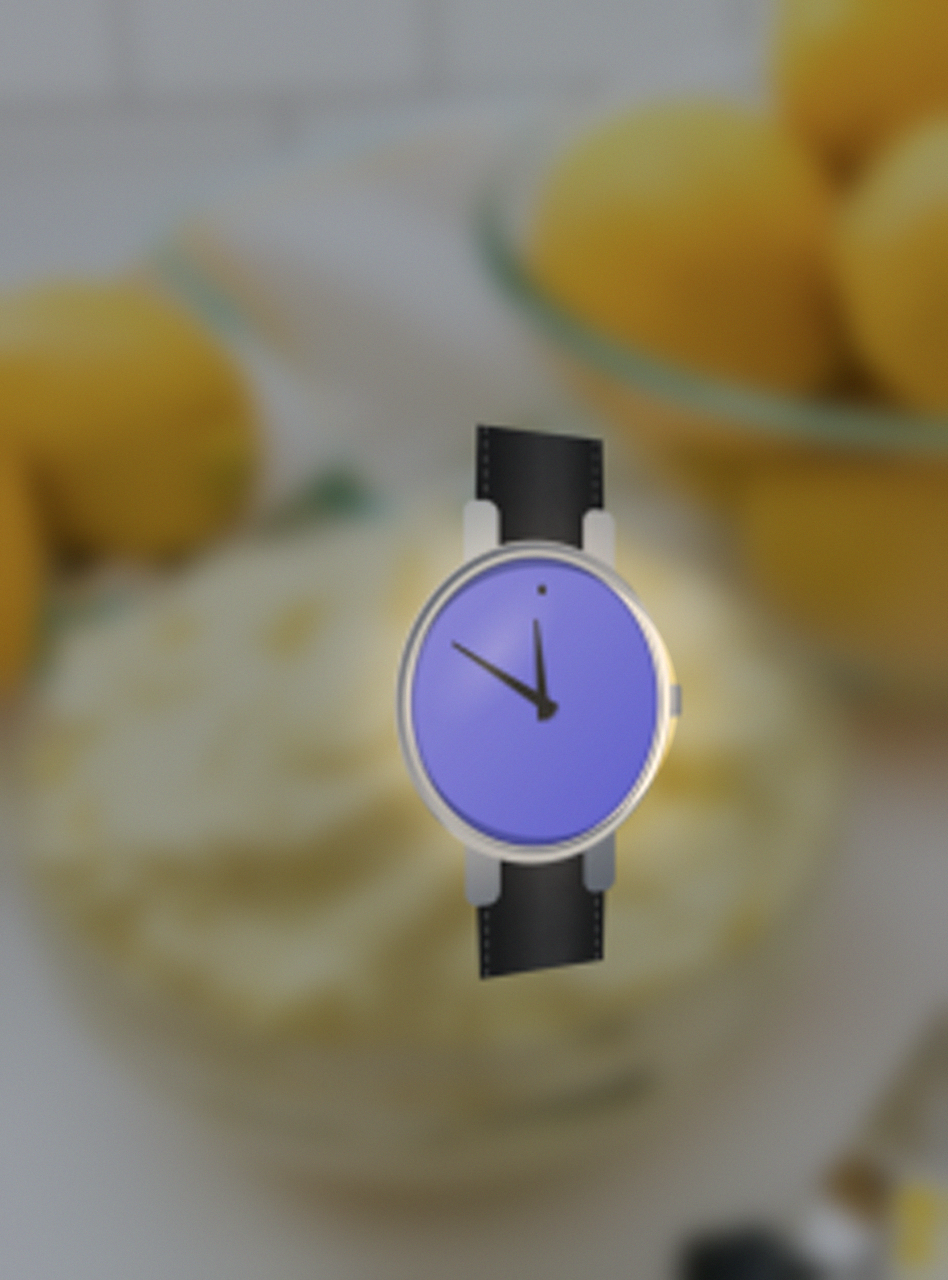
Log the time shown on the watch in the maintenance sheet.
11:50
